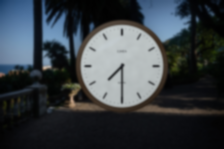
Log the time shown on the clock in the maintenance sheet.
7:30
